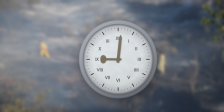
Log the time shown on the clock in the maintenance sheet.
9:01
